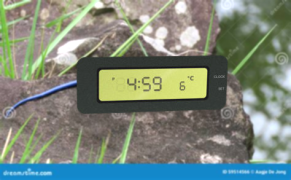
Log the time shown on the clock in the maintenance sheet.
4:59
